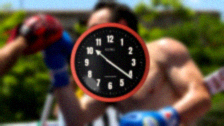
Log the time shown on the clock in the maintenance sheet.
10:21
